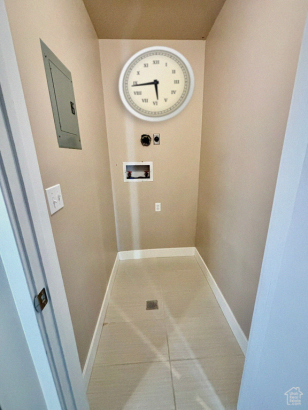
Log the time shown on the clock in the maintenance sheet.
5:44
